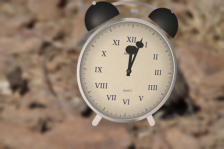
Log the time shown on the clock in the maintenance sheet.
12:03
